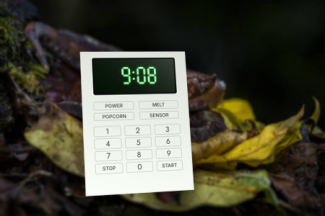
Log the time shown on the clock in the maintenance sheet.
9:08
